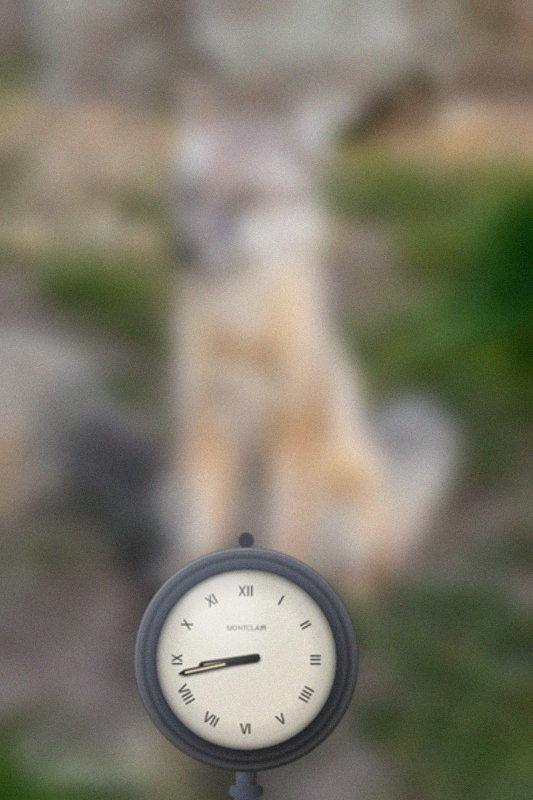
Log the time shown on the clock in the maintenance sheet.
8:43
